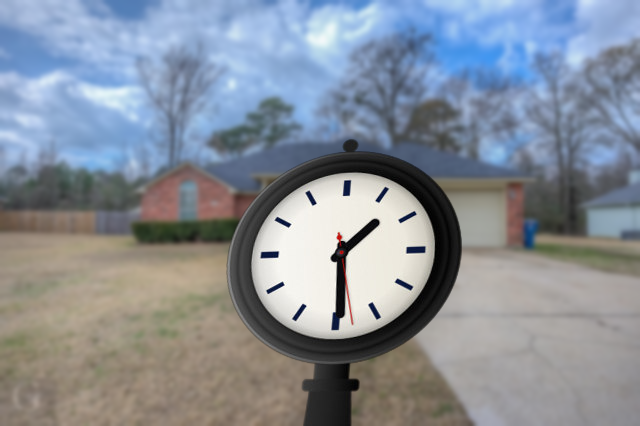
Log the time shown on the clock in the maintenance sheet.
1:29:28
